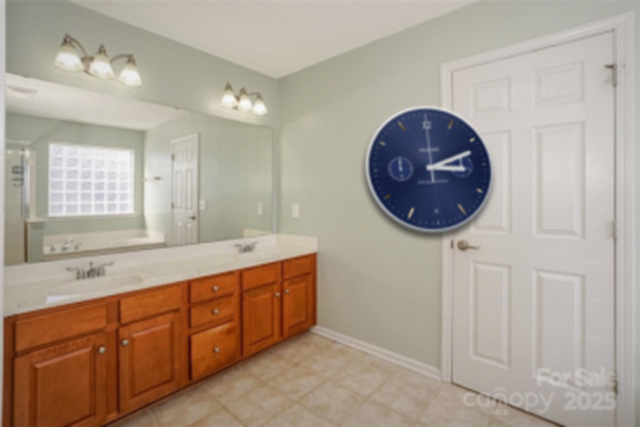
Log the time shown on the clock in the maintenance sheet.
3:12
